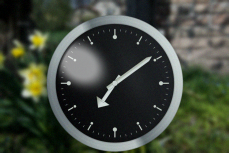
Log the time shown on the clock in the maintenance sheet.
7:09
